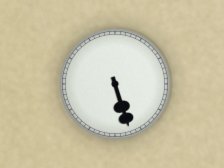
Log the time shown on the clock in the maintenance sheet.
5:27
